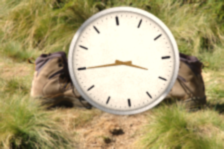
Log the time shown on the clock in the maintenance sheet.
3:45
